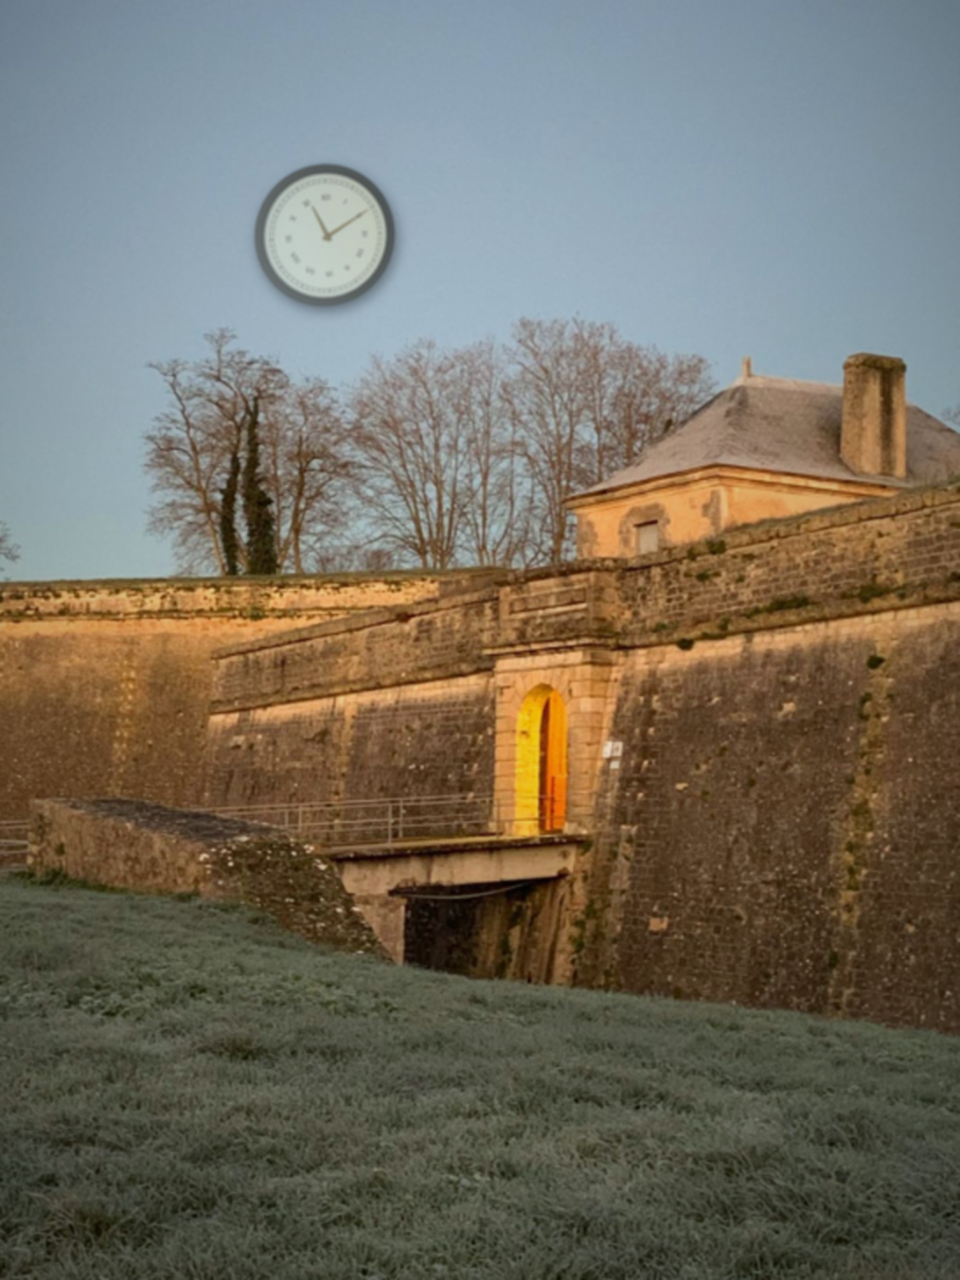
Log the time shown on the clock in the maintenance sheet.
11:10
